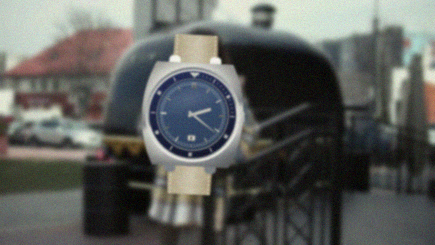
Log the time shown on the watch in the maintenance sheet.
2:21
